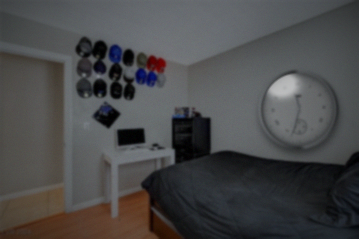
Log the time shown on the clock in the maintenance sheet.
11:33
